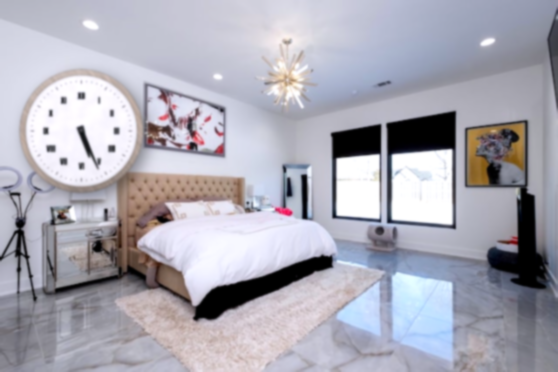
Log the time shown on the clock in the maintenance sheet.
5:26
